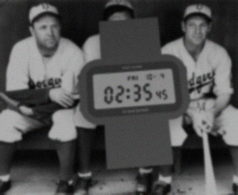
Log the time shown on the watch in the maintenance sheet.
2:35
